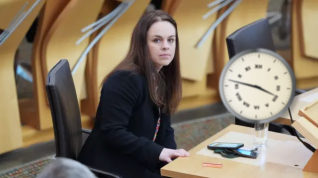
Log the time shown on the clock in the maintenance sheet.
3:47
